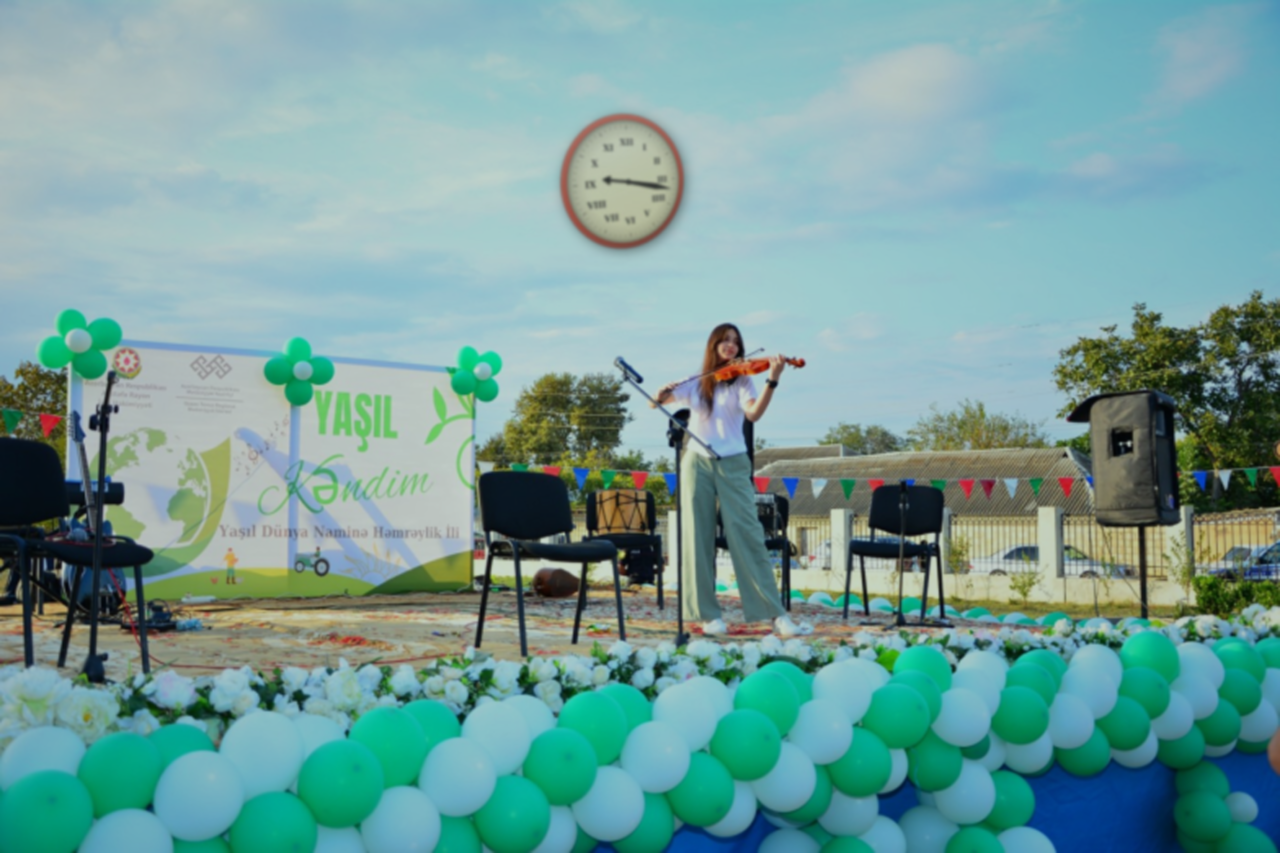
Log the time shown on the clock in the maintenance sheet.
9:17
